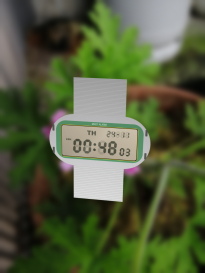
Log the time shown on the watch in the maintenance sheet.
0:48:03
